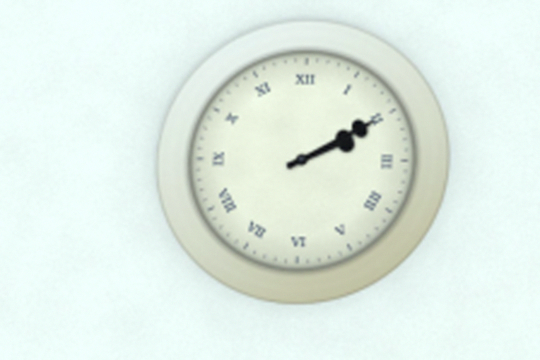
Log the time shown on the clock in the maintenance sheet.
2:10
